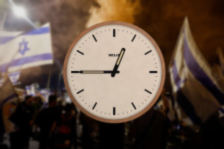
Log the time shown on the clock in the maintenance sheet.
12:45
